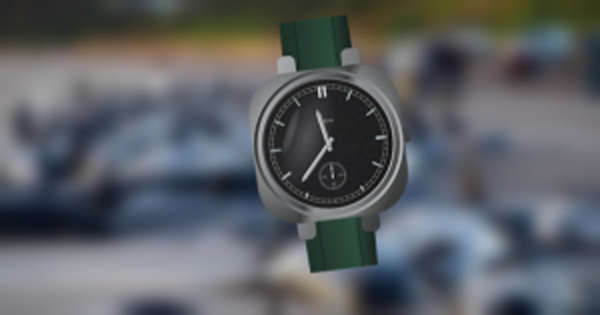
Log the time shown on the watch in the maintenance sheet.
11:37
